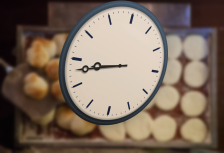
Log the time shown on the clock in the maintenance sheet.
8:43
